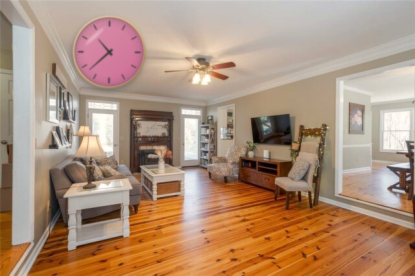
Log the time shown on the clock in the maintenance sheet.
10:38
